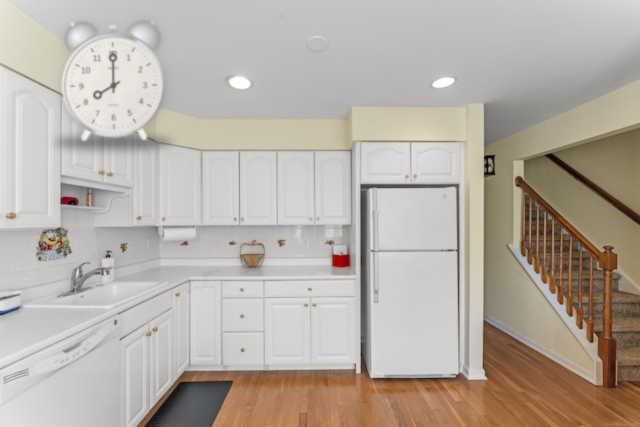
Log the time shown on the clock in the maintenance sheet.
8:00
